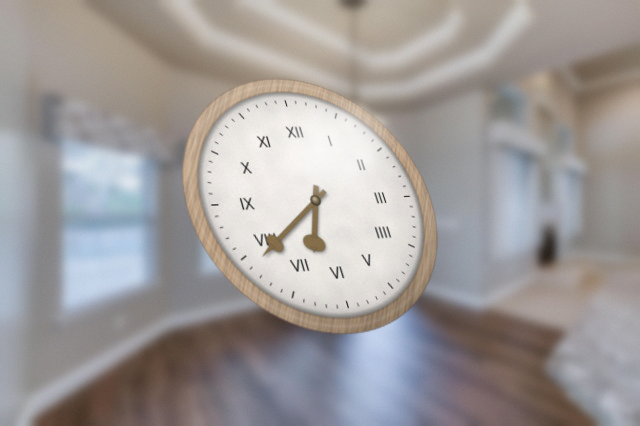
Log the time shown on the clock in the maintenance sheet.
6:39
